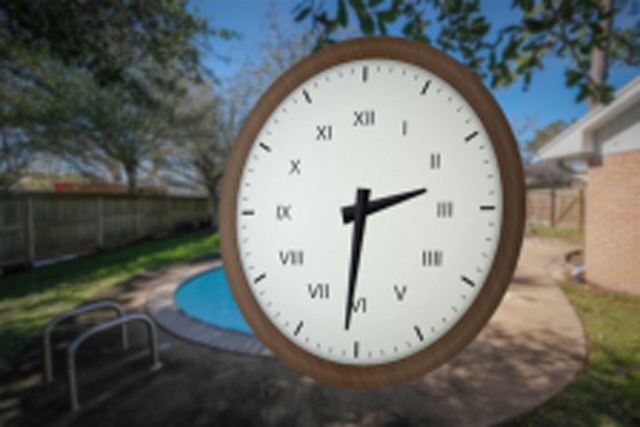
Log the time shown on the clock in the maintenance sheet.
2:31
